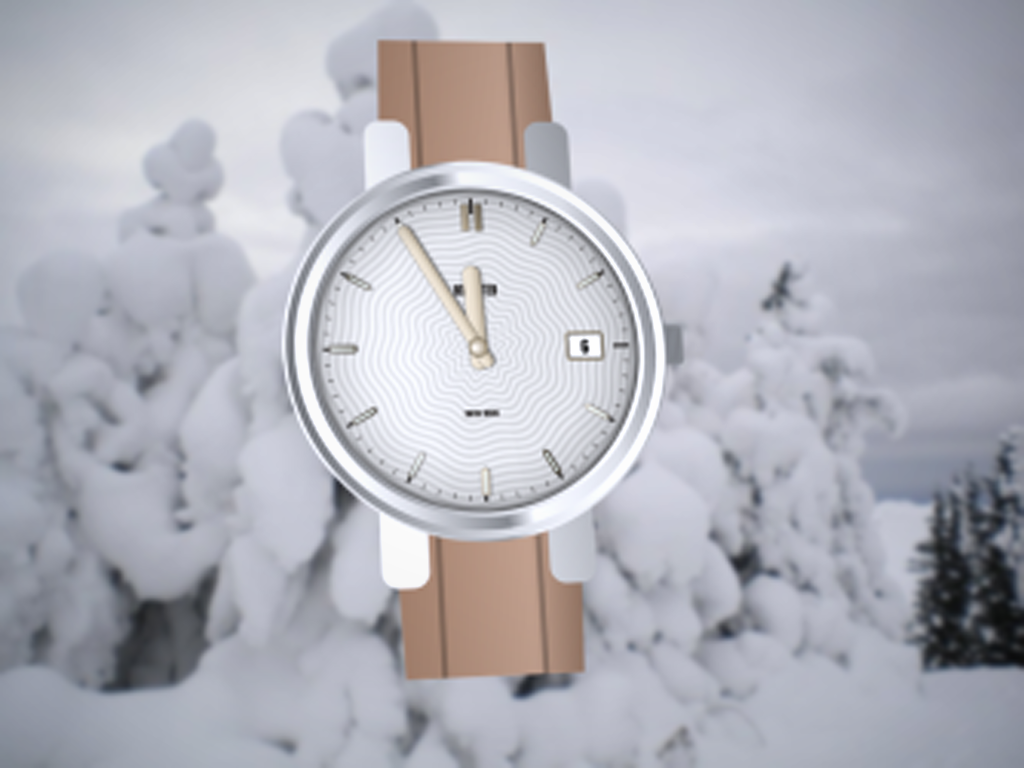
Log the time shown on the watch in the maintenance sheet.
11:55
